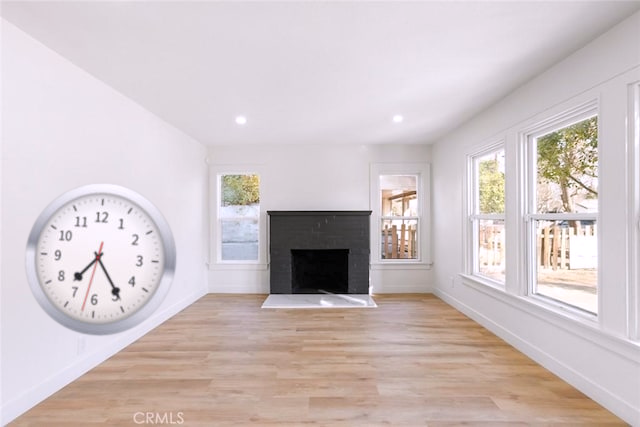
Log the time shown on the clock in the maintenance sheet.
7:24:32
